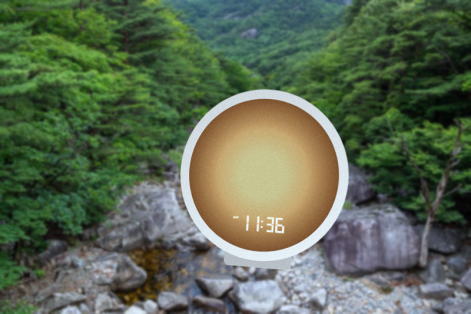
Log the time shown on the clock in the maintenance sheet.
11:36
